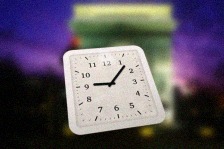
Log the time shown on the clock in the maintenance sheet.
9:07
